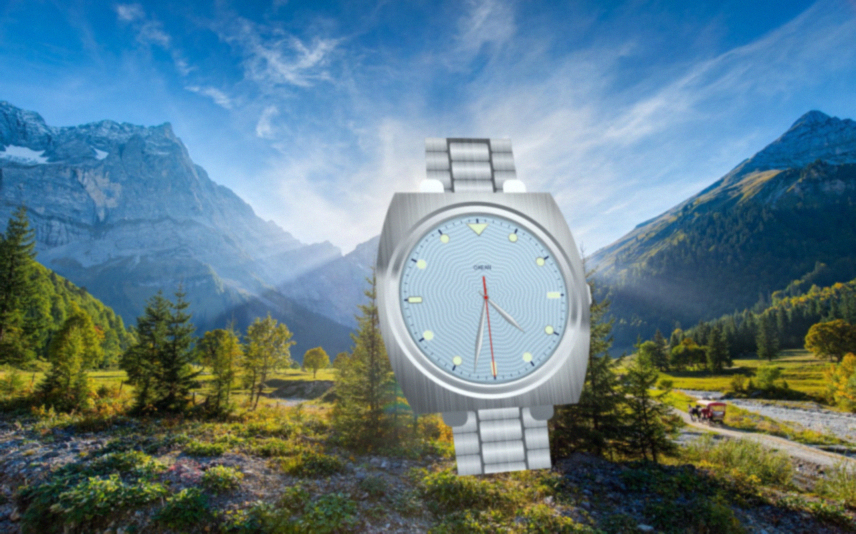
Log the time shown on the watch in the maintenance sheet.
4:32:30
